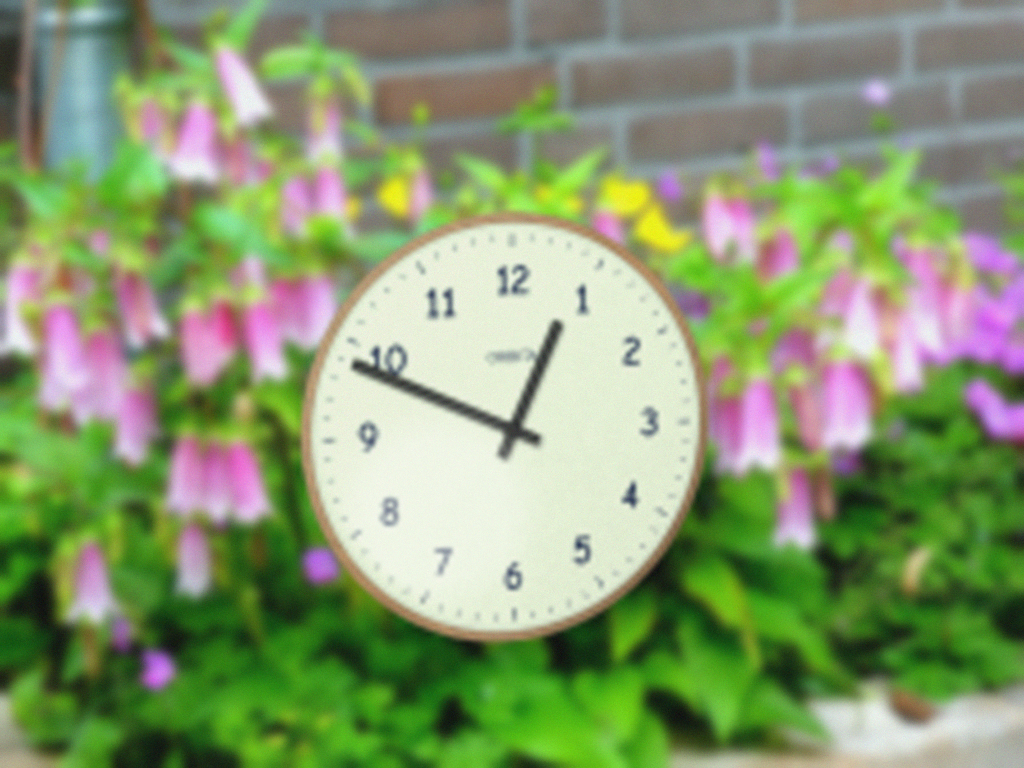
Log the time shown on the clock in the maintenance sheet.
12:49
